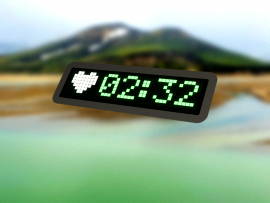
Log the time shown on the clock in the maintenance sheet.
2:32
